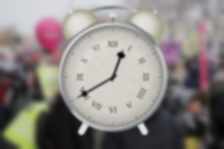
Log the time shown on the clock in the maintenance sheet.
12:40
